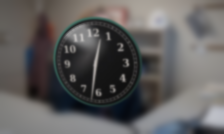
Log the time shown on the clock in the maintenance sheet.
12:32
